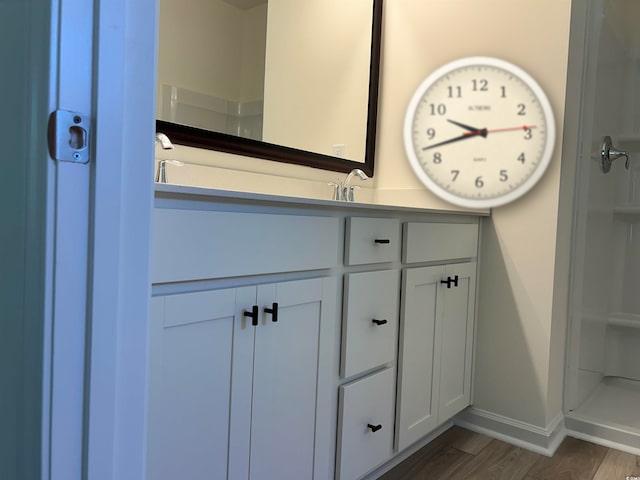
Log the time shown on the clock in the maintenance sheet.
9:42:14
